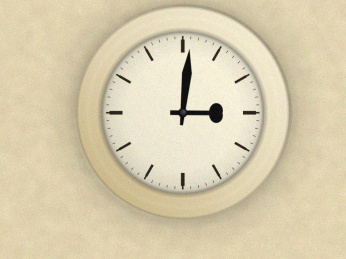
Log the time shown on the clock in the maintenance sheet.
3:01
